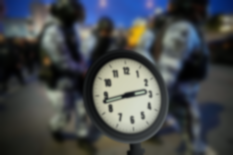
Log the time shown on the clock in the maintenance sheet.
2:43
